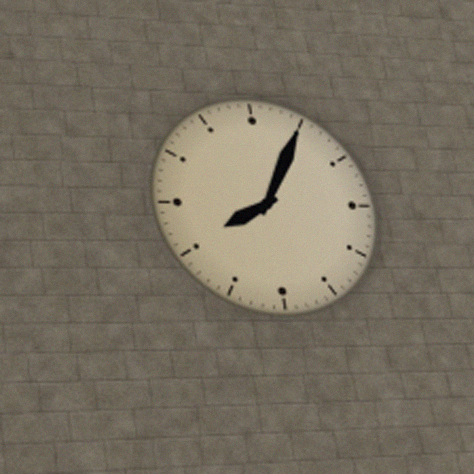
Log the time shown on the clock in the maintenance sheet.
8:05
